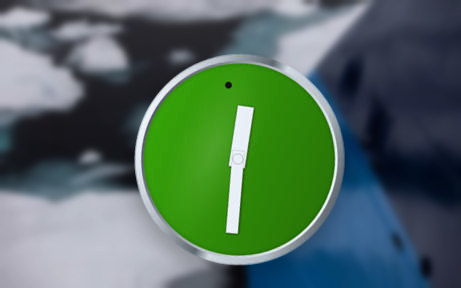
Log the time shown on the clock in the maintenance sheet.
12:32
